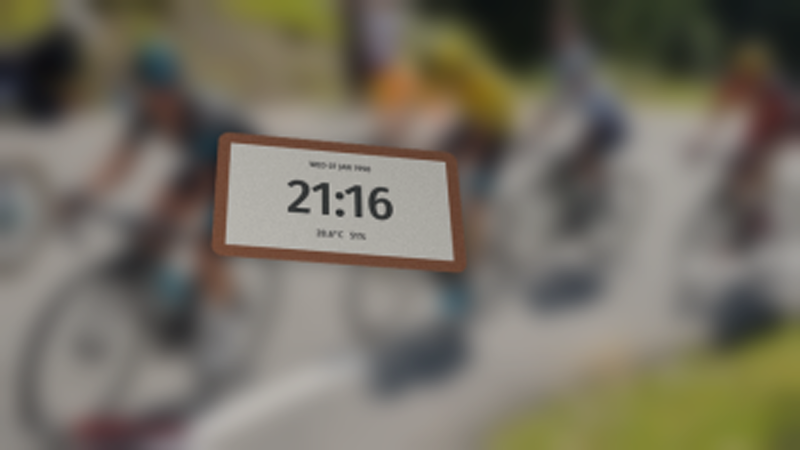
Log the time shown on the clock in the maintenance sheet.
21:16
